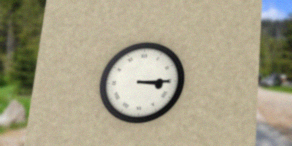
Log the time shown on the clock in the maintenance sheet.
3:15
